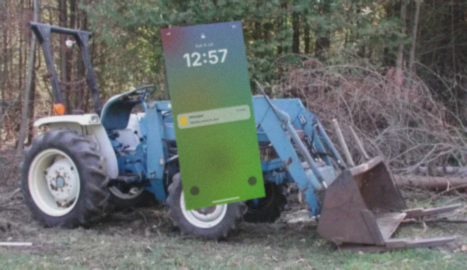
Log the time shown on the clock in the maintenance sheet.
12:57
